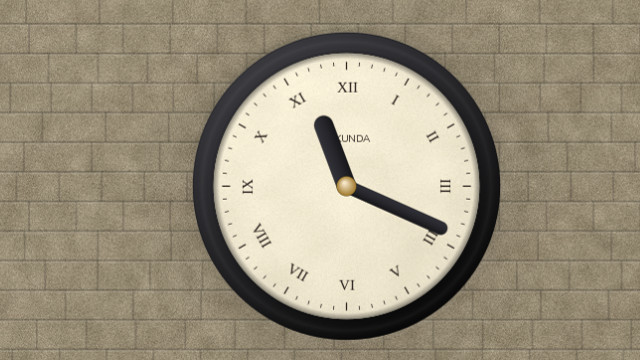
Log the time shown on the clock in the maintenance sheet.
11:19
